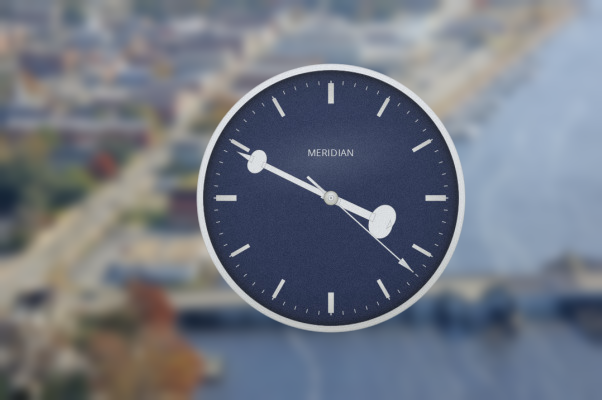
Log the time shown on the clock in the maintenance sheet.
3:49:22
